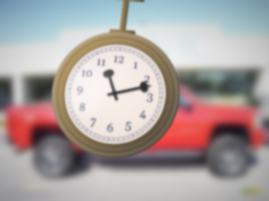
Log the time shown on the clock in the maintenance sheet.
11:12
